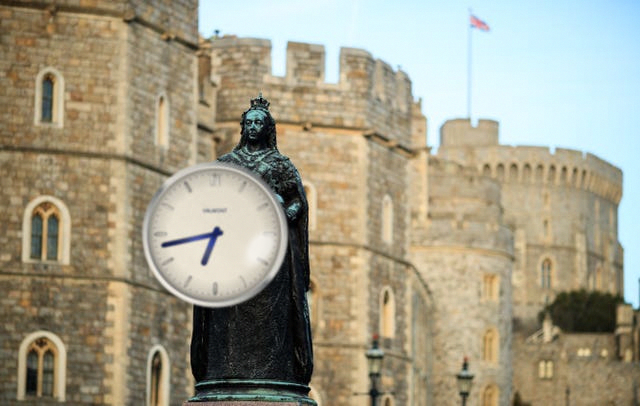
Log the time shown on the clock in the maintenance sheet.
6:43
